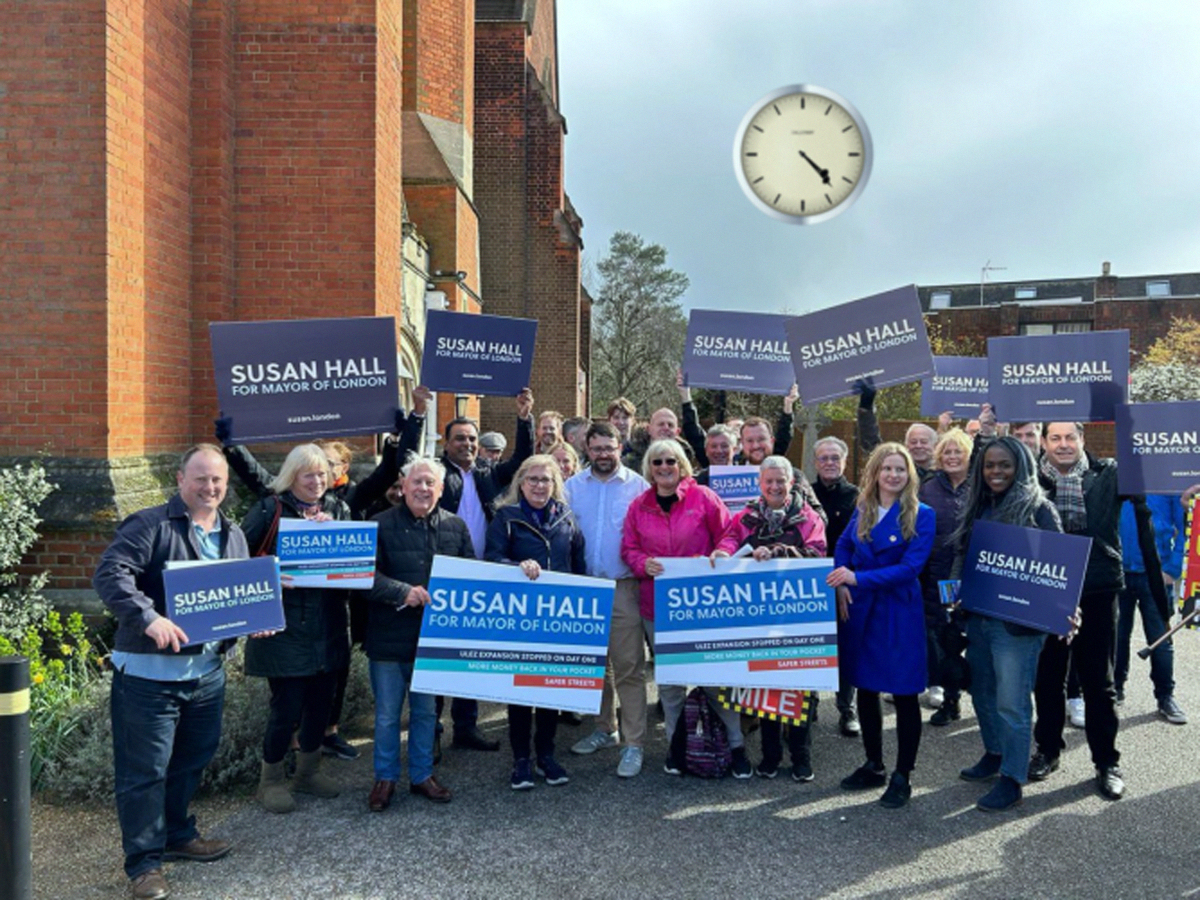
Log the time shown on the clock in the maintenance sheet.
4:23
